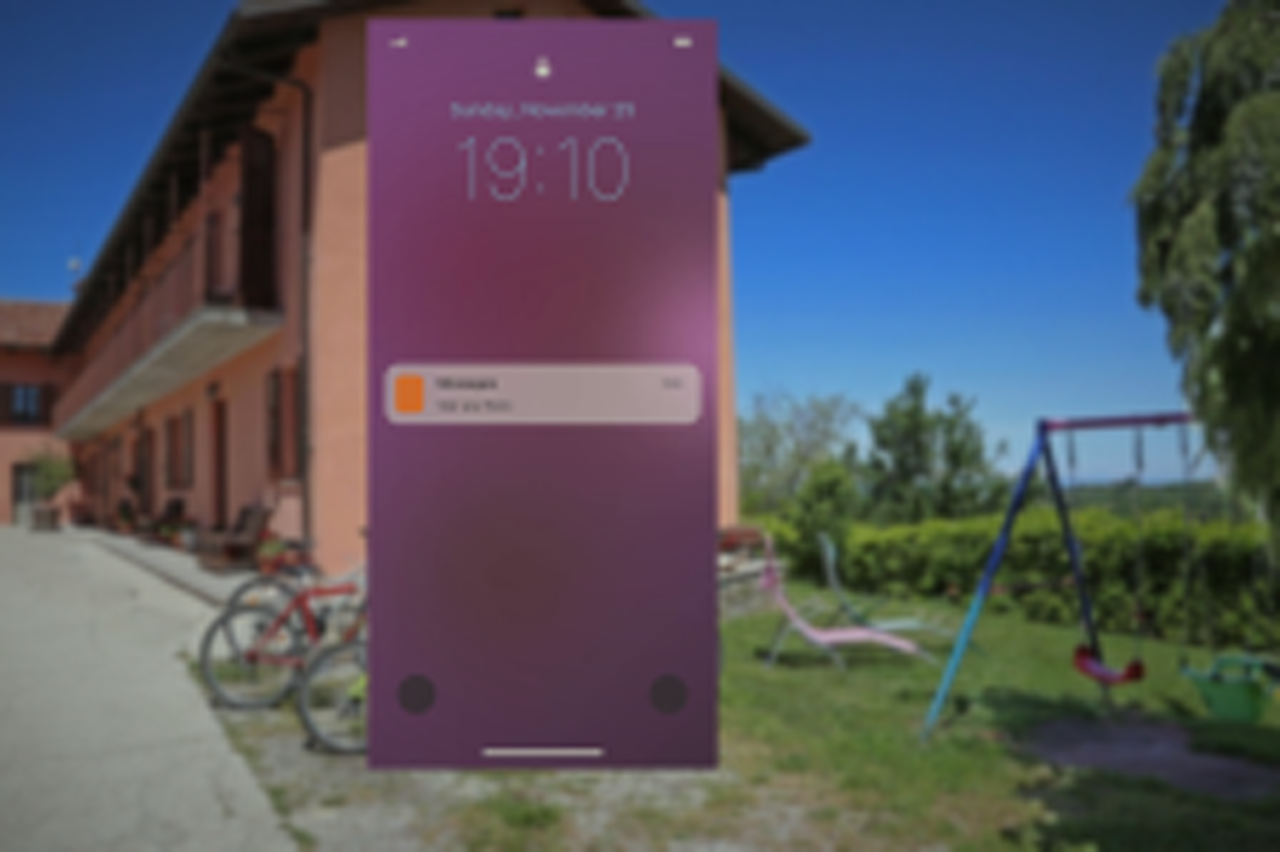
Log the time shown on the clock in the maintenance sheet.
19:10
